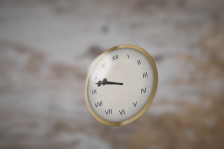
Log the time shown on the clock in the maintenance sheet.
9:48
